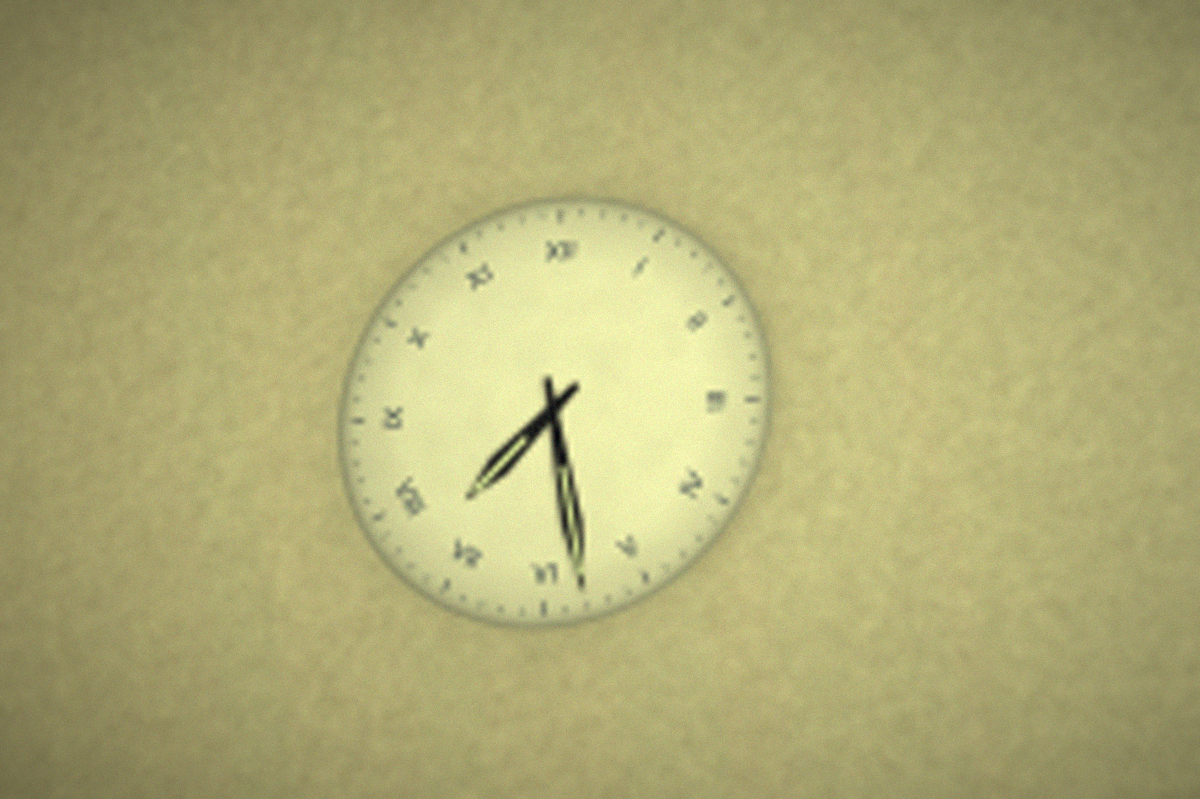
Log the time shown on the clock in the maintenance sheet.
7:28
